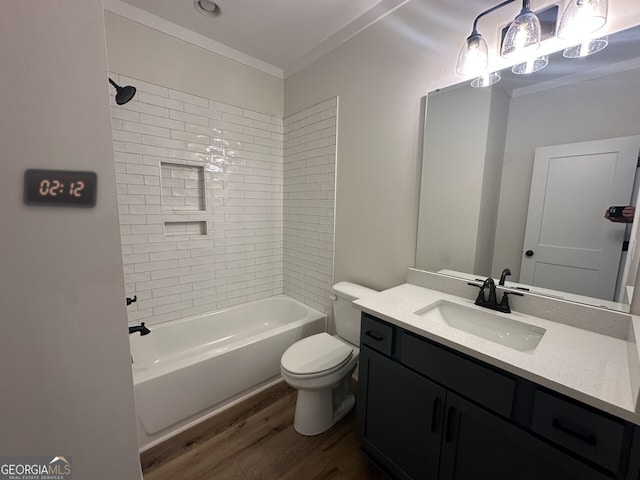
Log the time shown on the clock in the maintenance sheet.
2:12
